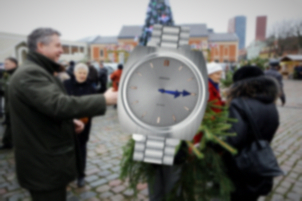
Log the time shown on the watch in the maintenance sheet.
3:15
